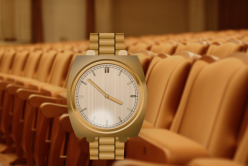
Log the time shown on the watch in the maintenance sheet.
3:52
